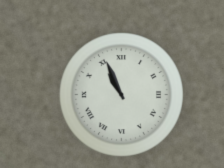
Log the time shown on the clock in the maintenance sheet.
10:56
